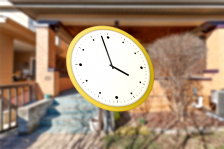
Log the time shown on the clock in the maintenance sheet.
3:58
